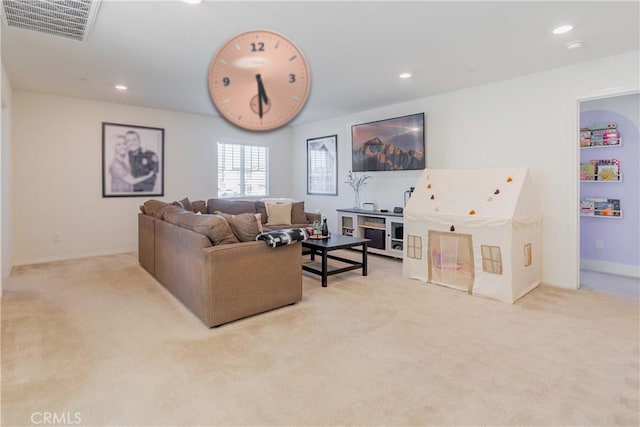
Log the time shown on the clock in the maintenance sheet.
5:30
